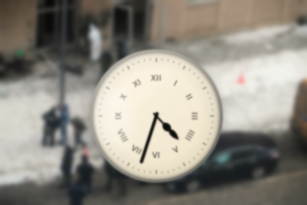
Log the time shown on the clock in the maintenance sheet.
4:33
